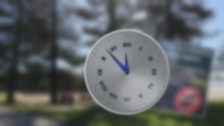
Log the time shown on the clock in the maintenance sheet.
11:53
